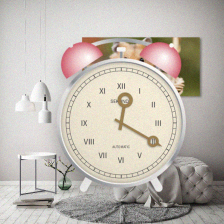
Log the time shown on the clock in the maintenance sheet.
12:20
